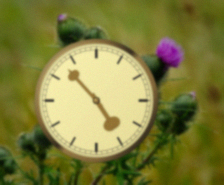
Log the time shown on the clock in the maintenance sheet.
4:53
